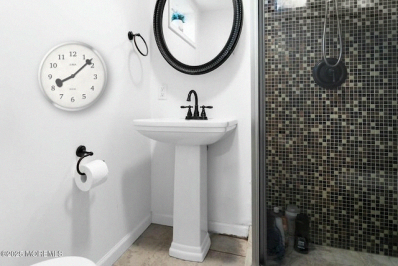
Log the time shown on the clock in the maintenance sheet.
8:08
